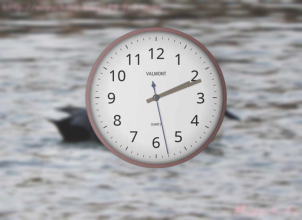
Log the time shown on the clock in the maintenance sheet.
2:11:28
